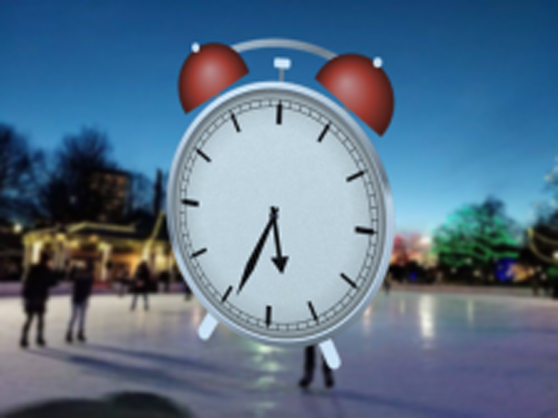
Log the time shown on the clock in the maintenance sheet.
5:34
